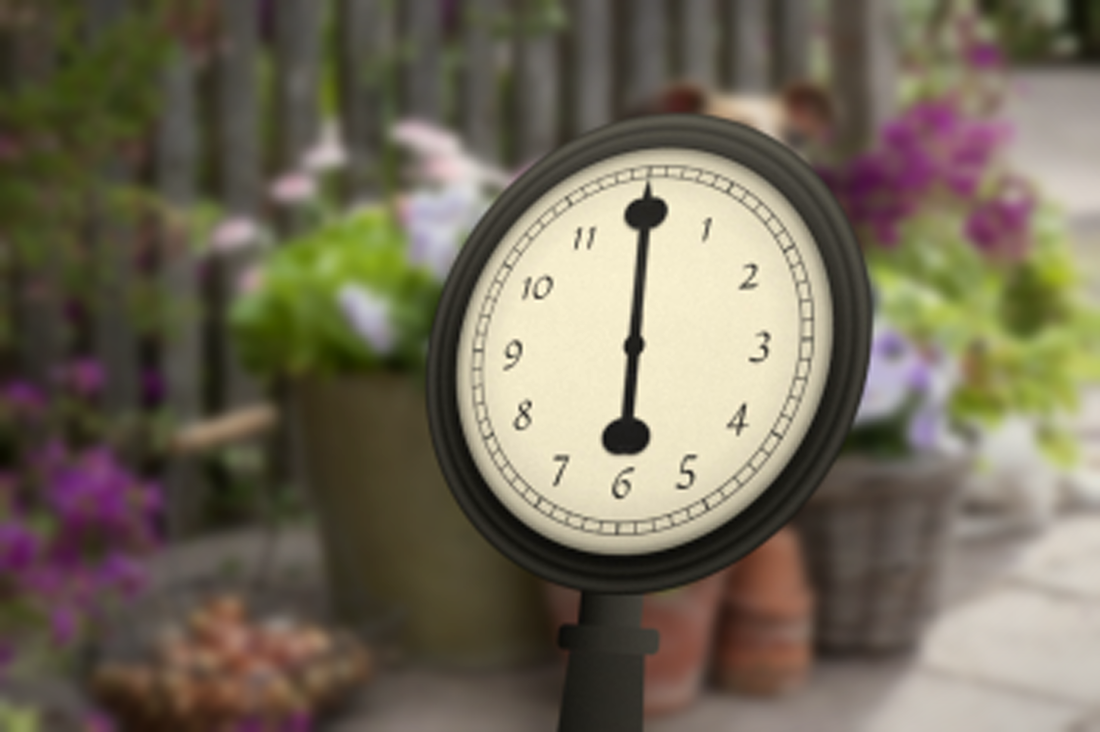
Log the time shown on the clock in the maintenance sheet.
6:00
